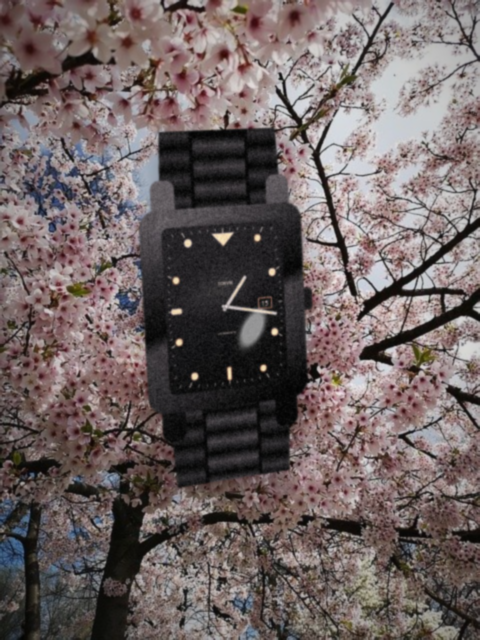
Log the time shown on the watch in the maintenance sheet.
1:17
